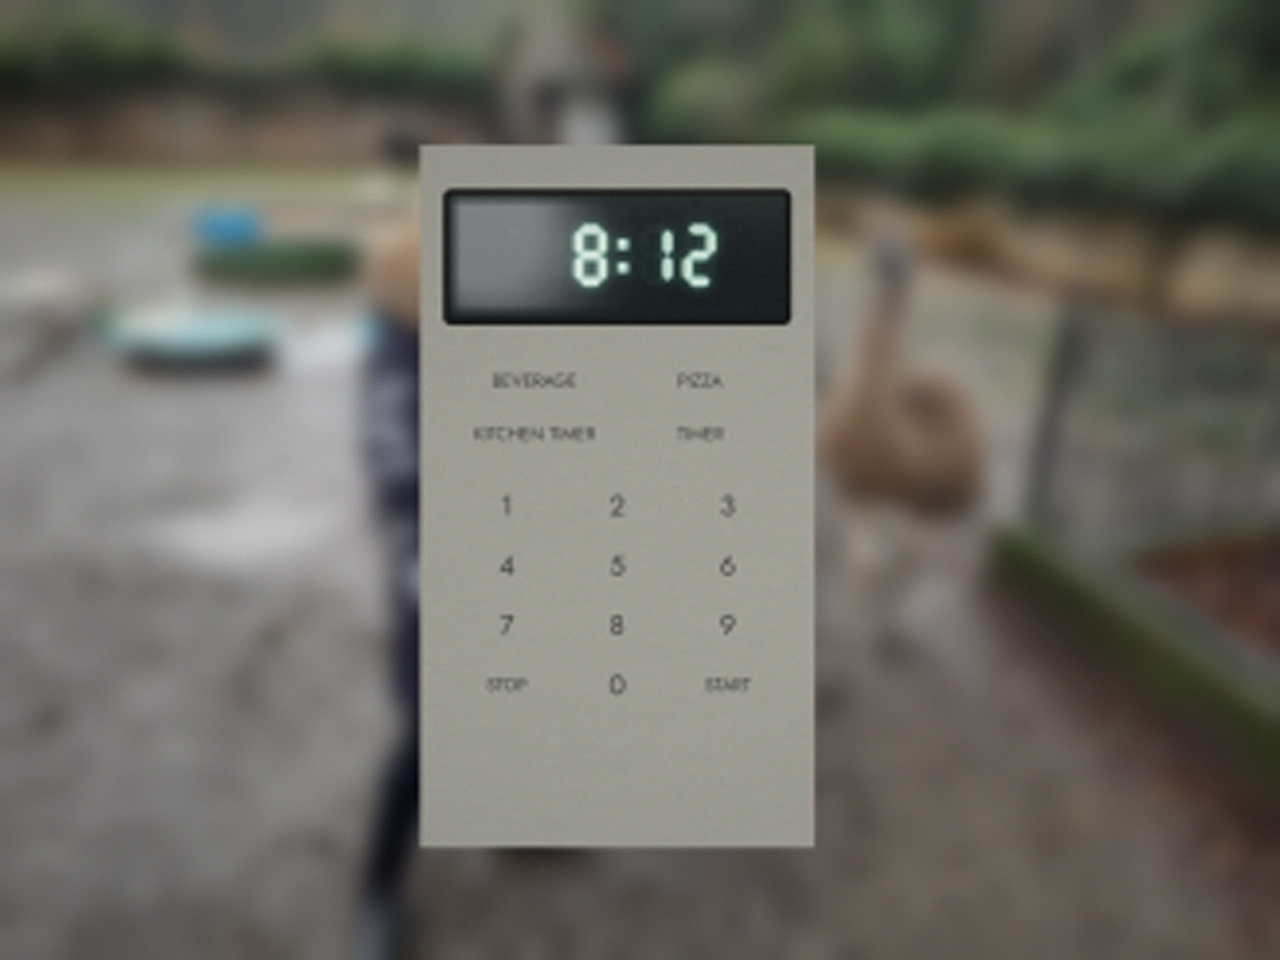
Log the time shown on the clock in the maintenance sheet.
8:12
